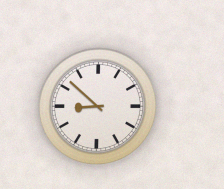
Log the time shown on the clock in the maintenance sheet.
8:52
